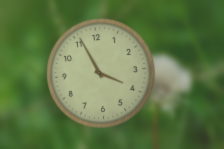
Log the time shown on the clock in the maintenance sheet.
3:56
